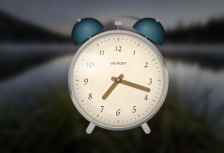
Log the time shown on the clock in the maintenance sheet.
7:18
